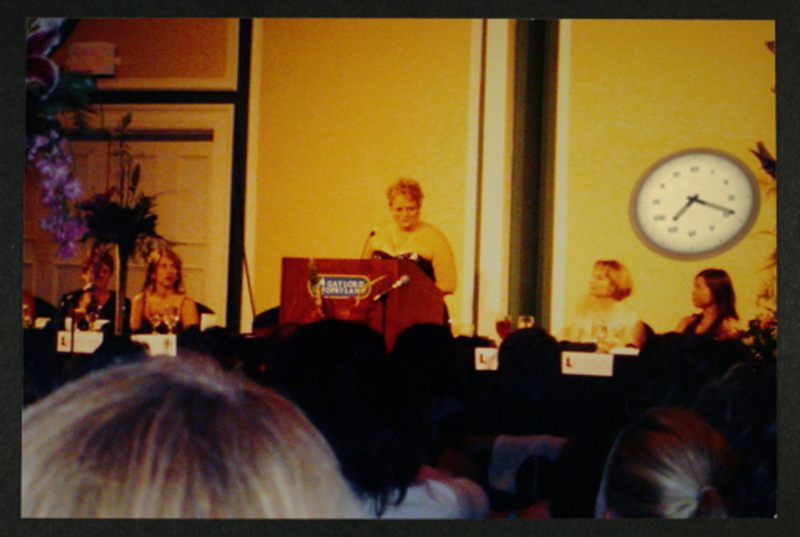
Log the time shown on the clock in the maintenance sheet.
7:19
